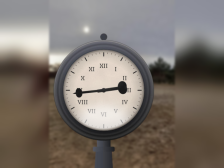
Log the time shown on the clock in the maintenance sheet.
2:44
